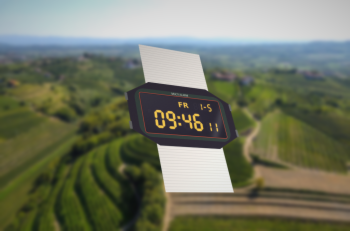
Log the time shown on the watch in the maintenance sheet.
9:46:11
